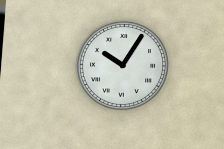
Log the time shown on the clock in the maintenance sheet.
10:05
